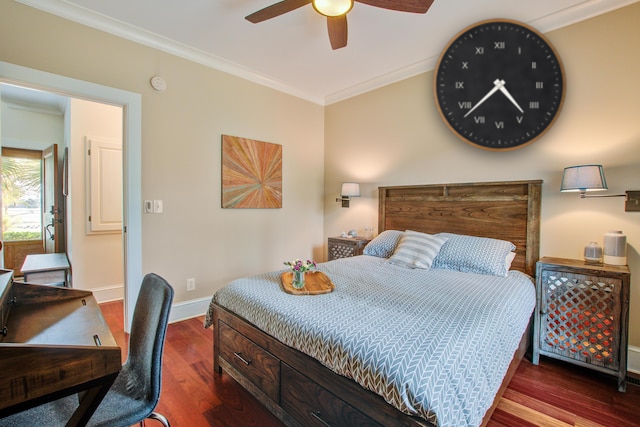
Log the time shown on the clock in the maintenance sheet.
4:38
